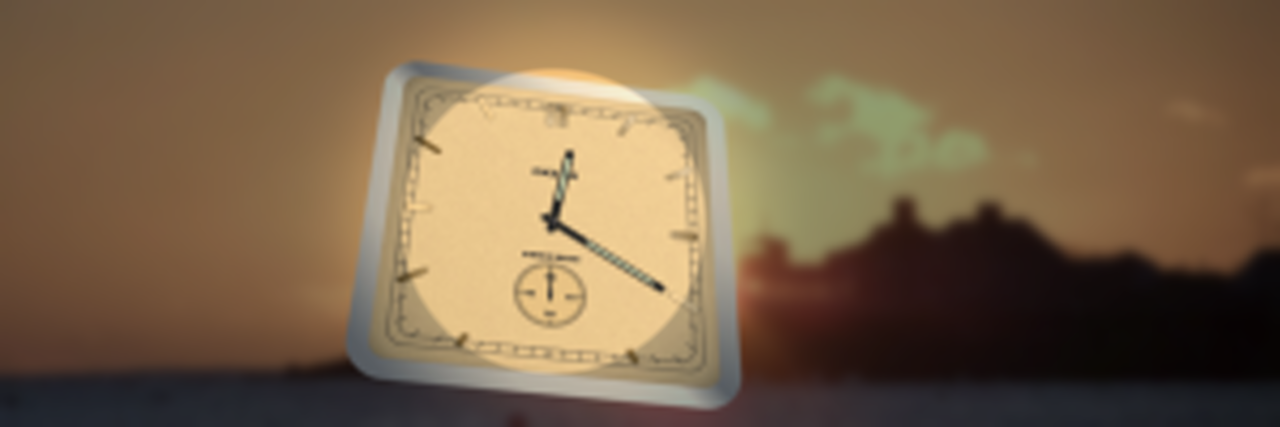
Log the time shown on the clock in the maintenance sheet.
12:20
